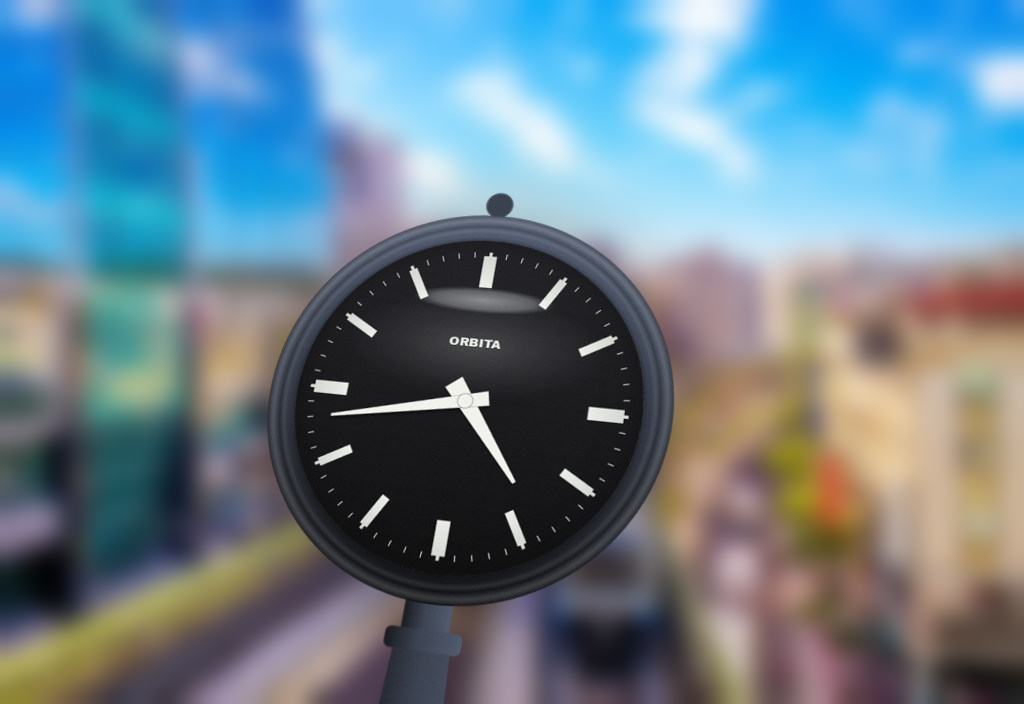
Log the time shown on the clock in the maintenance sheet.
4:43
